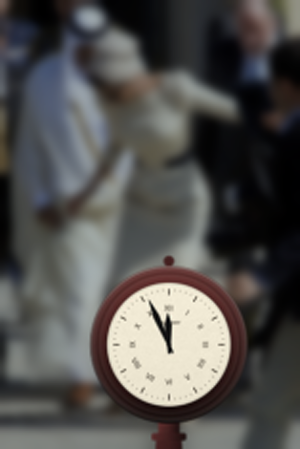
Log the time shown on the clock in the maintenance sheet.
11:56
